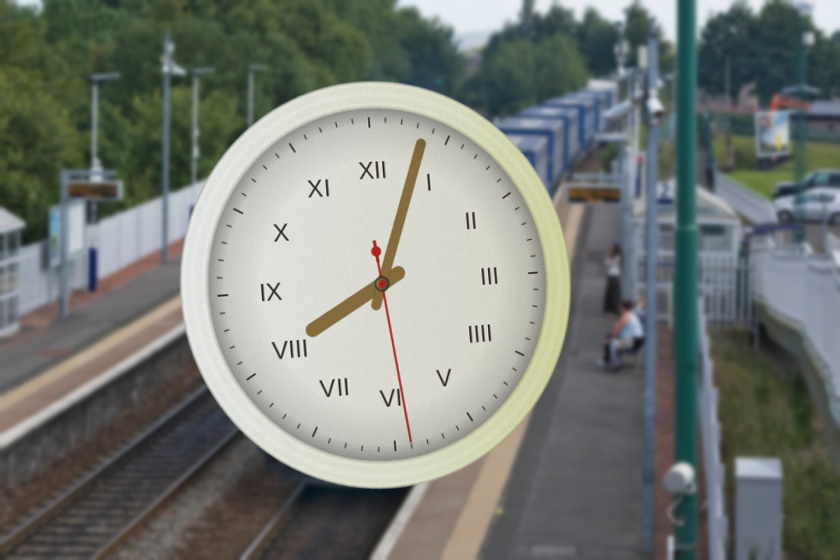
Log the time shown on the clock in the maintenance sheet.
8:03:29
